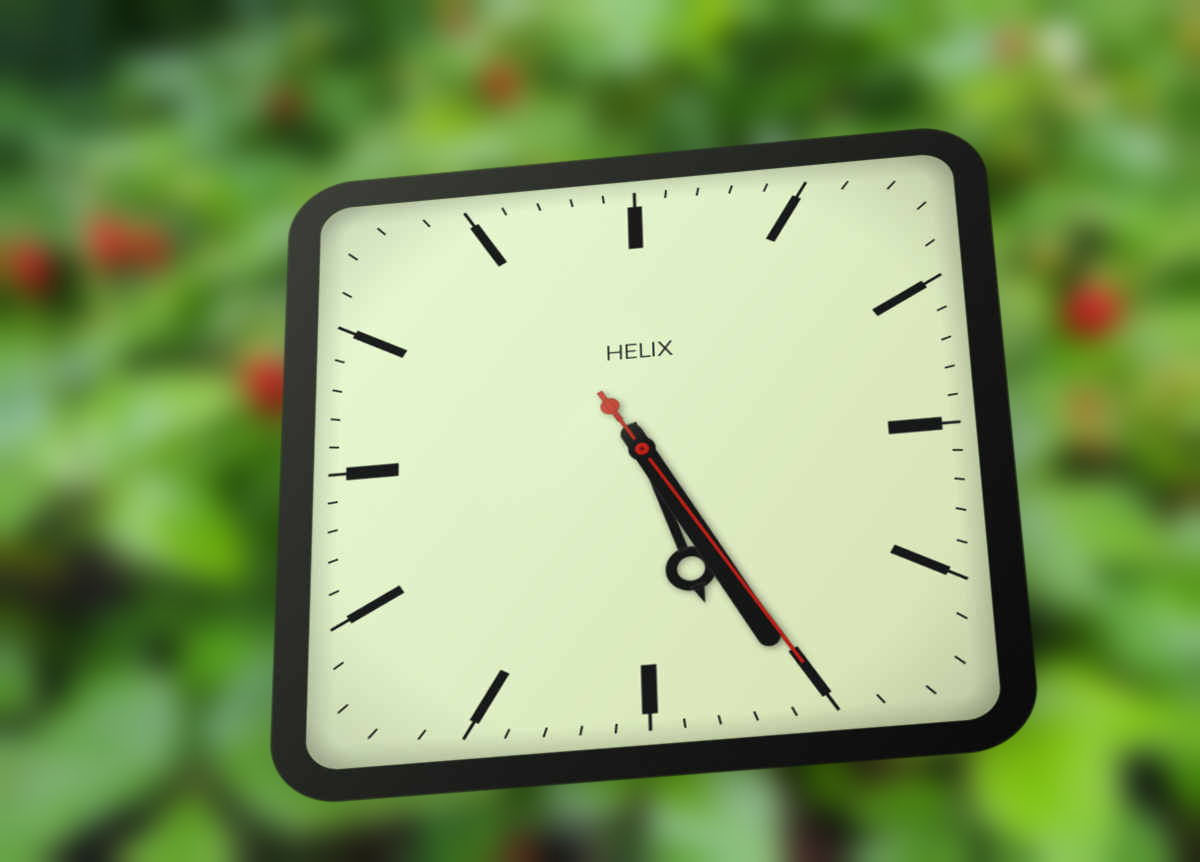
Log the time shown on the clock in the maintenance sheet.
5:25:25
